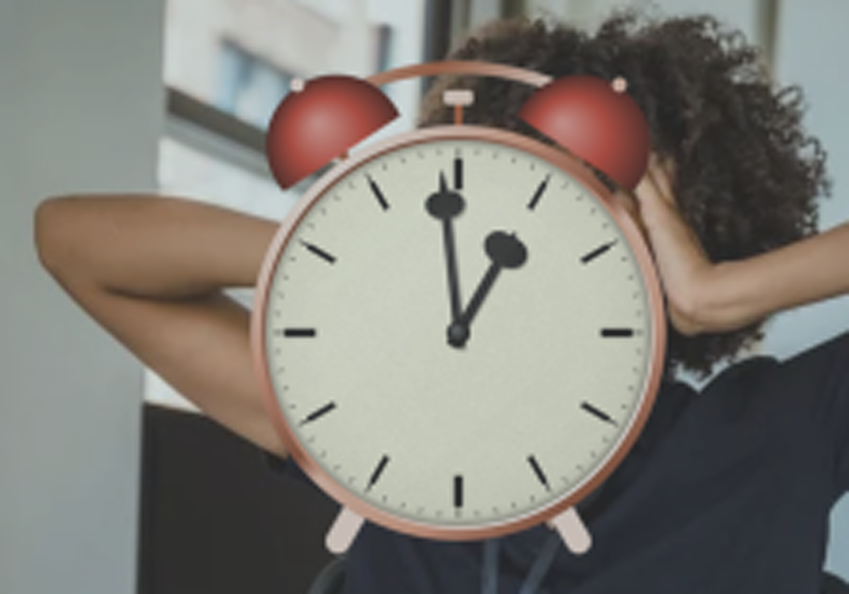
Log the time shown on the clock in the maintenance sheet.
12:59
